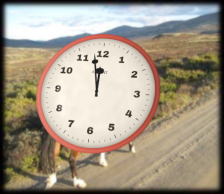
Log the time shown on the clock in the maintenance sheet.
11:58
